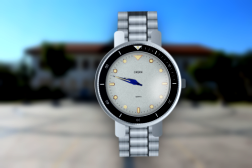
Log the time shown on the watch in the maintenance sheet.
9:48
